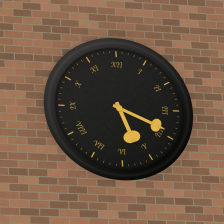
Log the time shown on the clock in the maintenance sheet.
5:19
